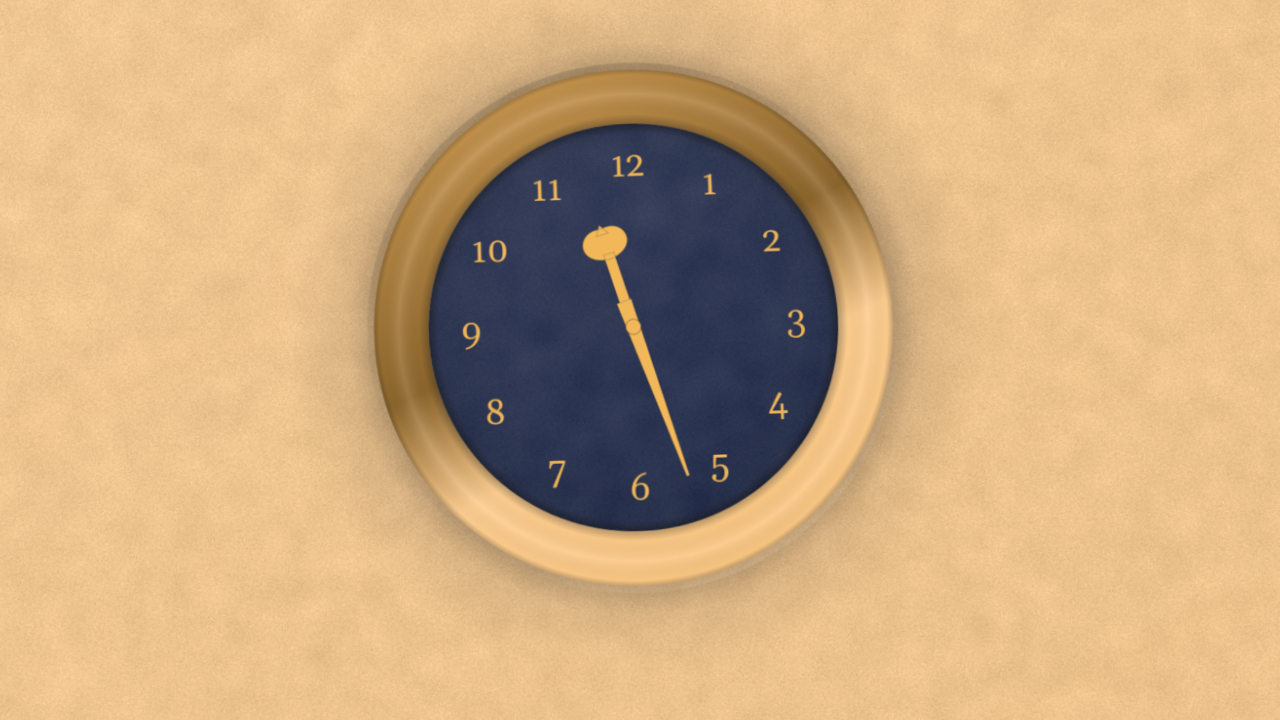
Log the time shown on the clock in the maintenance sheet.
11:27
